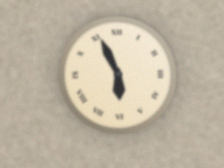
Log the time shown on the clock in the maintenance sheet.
5:56
